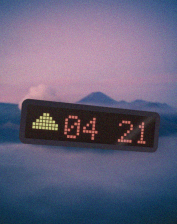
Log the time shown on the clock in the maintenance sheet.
4:21
